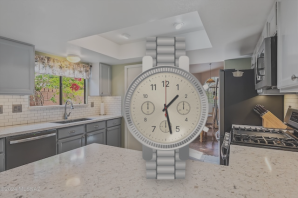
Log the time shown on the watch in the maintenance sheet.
1:28
